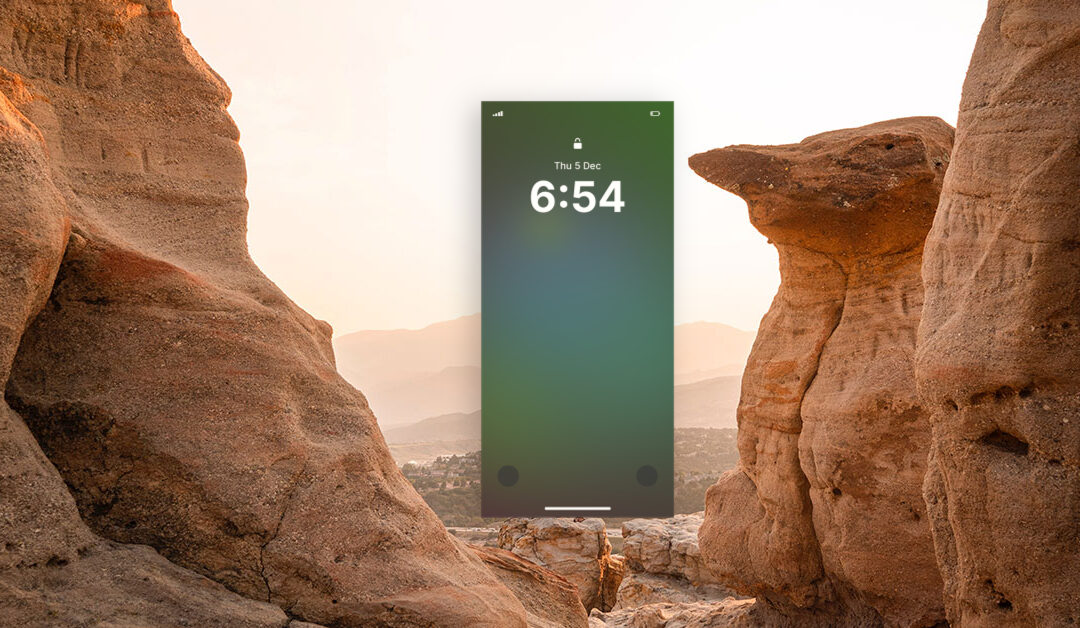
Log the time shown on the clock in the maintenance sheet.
6:54
